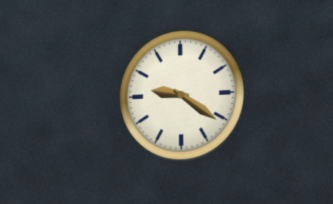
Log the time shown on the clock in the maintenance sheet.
9:21
